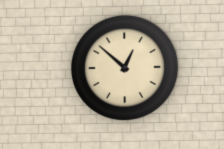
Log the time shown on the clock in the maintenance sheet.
12:52
